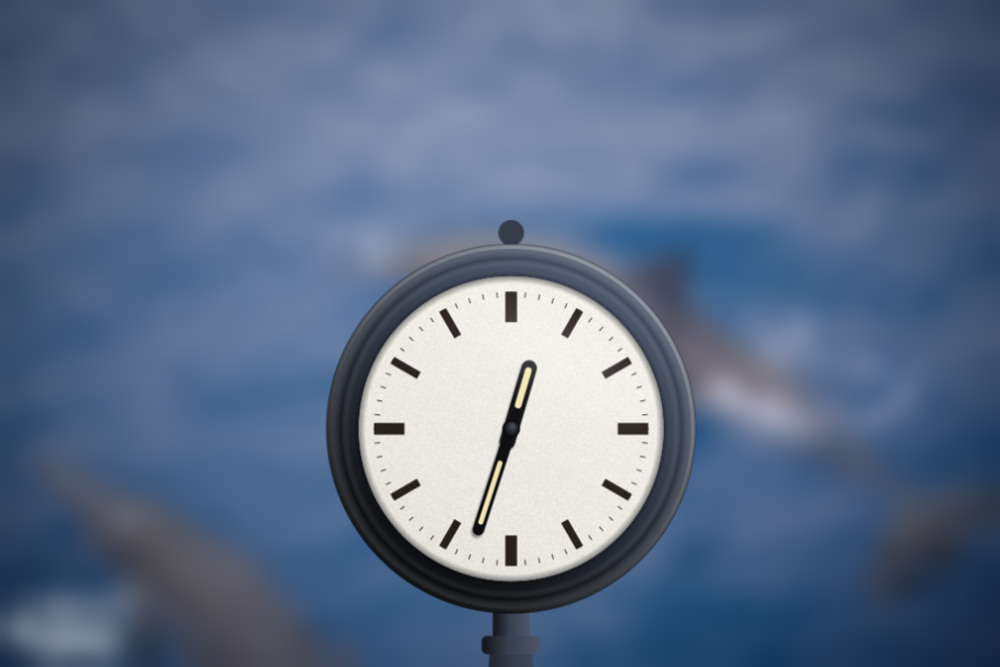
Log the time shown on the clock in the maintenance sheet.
12:33
